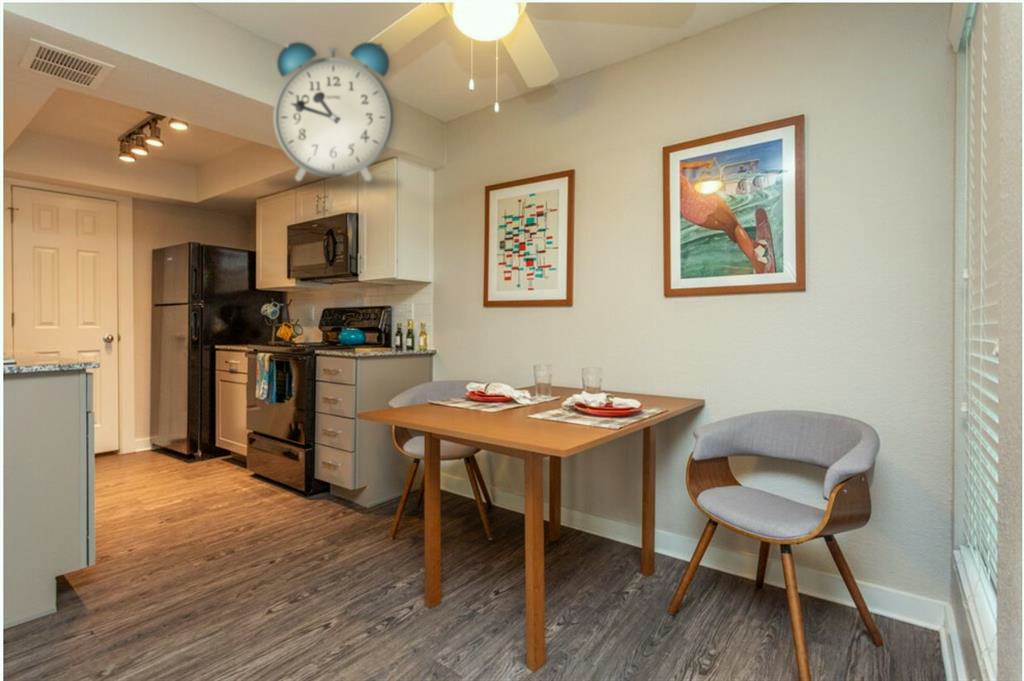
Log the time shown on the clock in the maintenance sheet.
10:48
